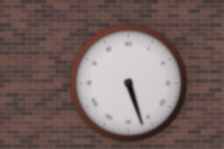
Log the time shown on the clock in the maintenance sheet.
5:27
